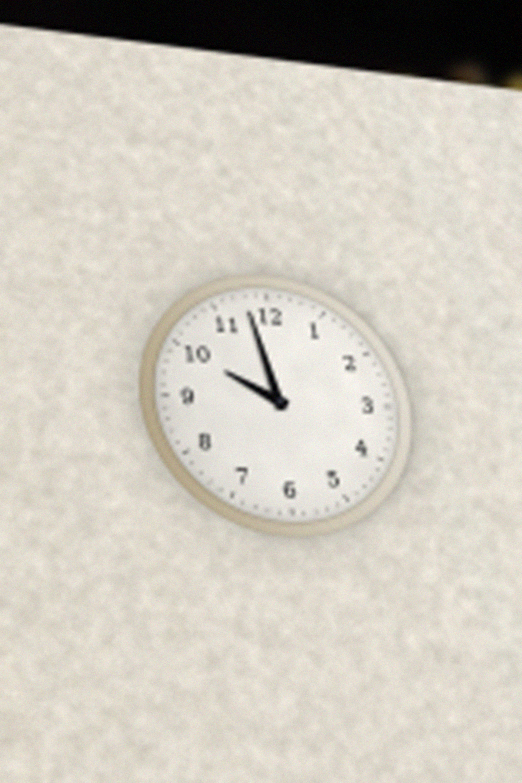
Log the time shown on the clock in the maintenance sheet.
9:58
